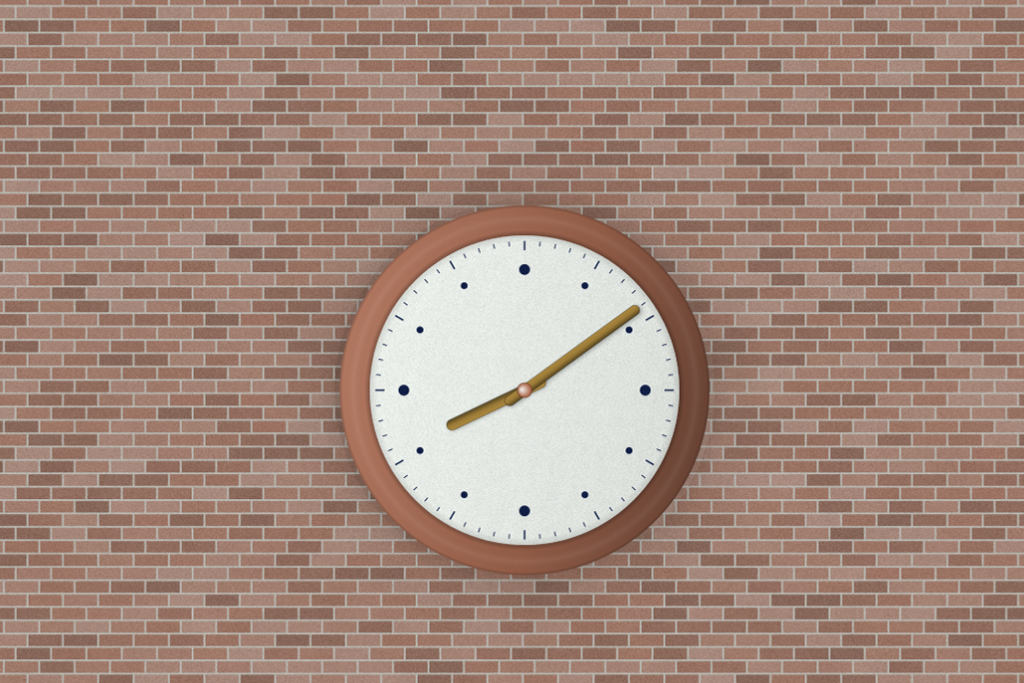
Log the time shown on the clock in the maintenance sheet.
8:09
